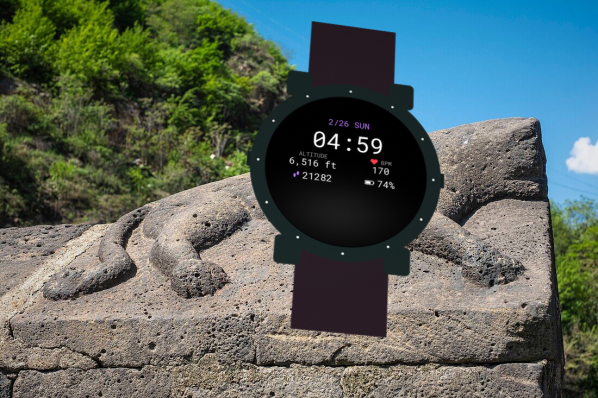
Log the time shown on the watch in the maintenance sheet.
4:59
